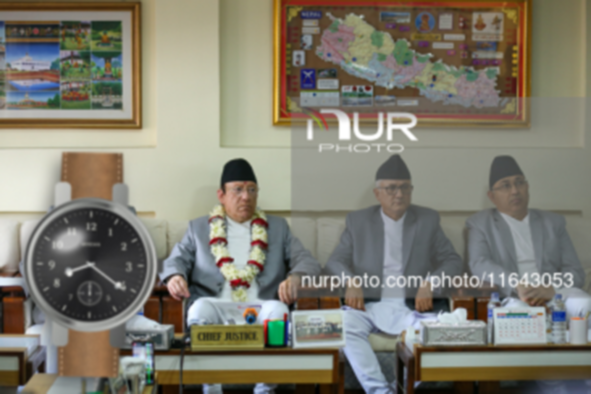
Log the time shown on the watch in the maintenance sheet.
8:21
